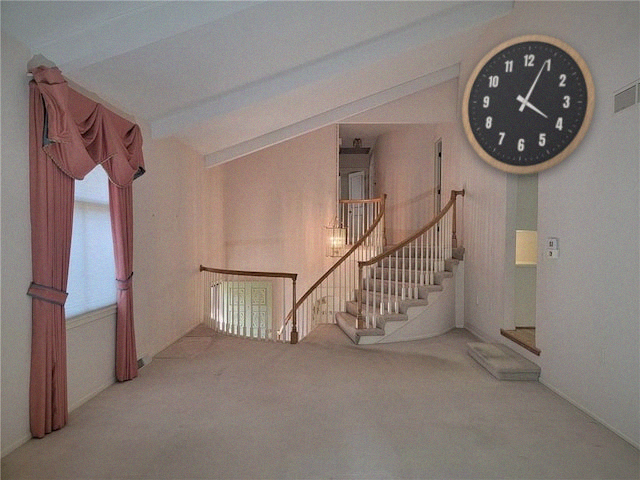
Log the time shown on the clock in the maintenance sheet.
4:04
